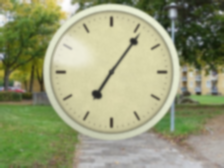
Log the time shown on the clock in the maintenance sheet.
7:06
